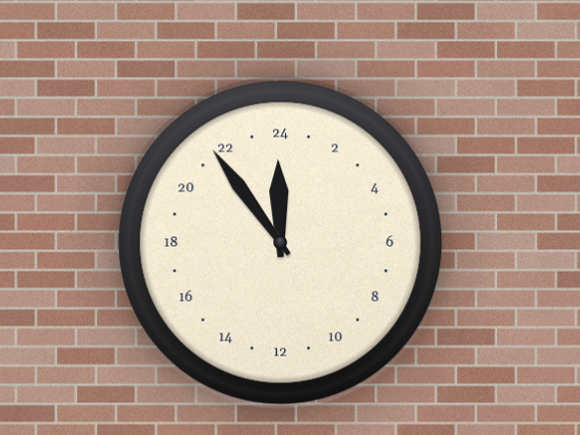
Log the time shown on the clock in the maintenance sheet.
23:54
